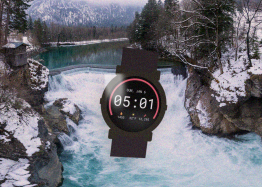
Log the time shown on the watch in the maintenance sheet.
5:01
